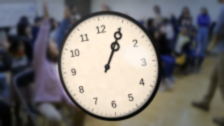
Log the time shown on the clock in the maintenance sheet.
1:05
